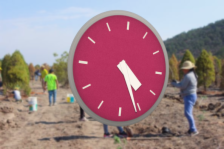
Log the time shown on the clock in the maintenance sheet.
4:26
